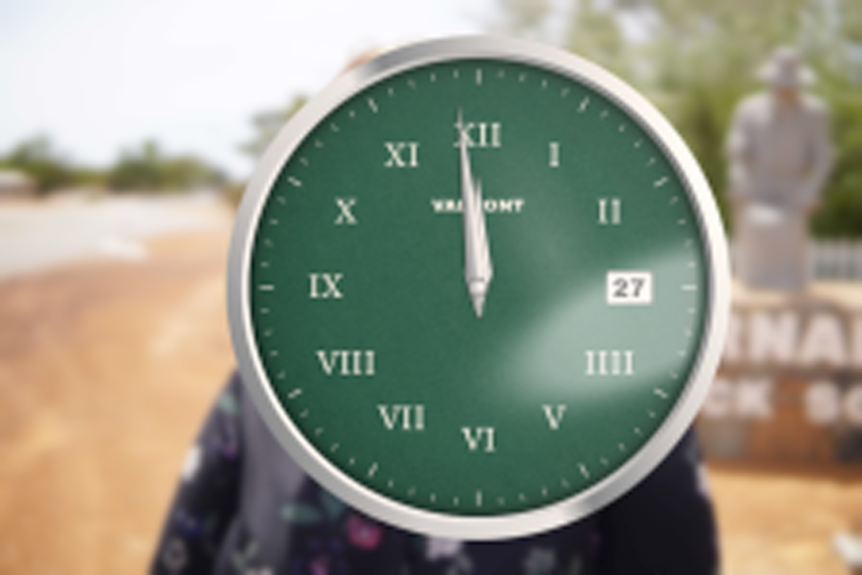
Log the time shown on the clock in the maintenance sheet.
11:59
